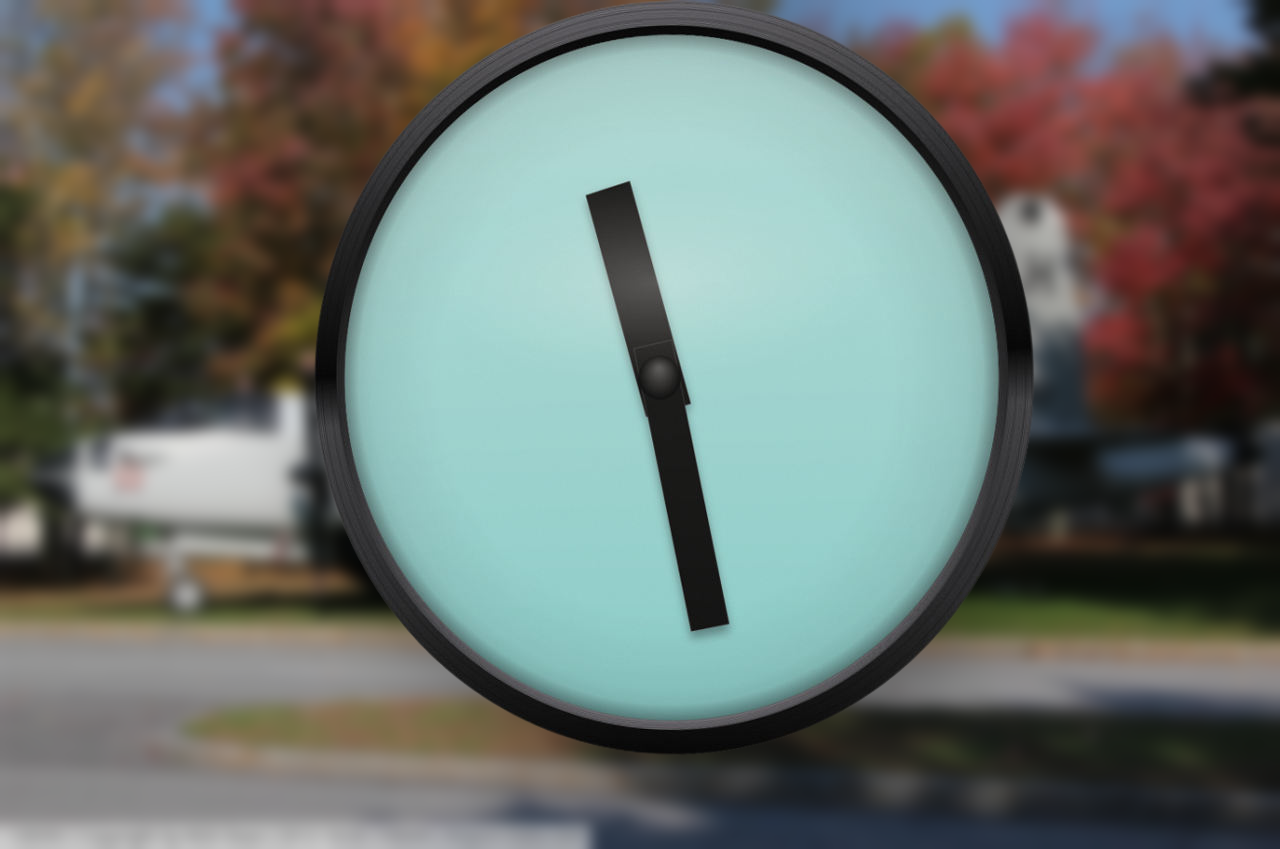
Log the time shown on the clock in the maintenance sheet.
11:28
